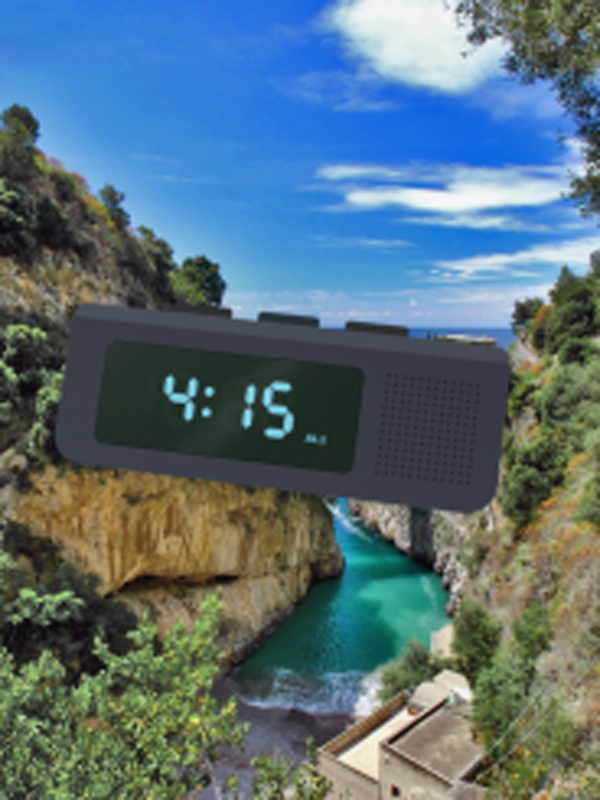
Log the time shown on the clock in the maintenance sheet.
4:15
